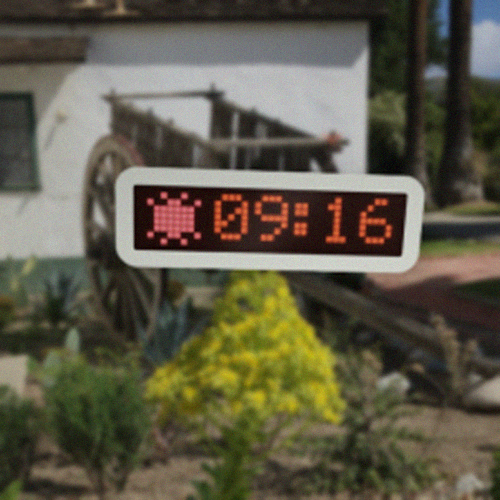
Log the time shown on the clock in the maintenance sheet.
9:16
